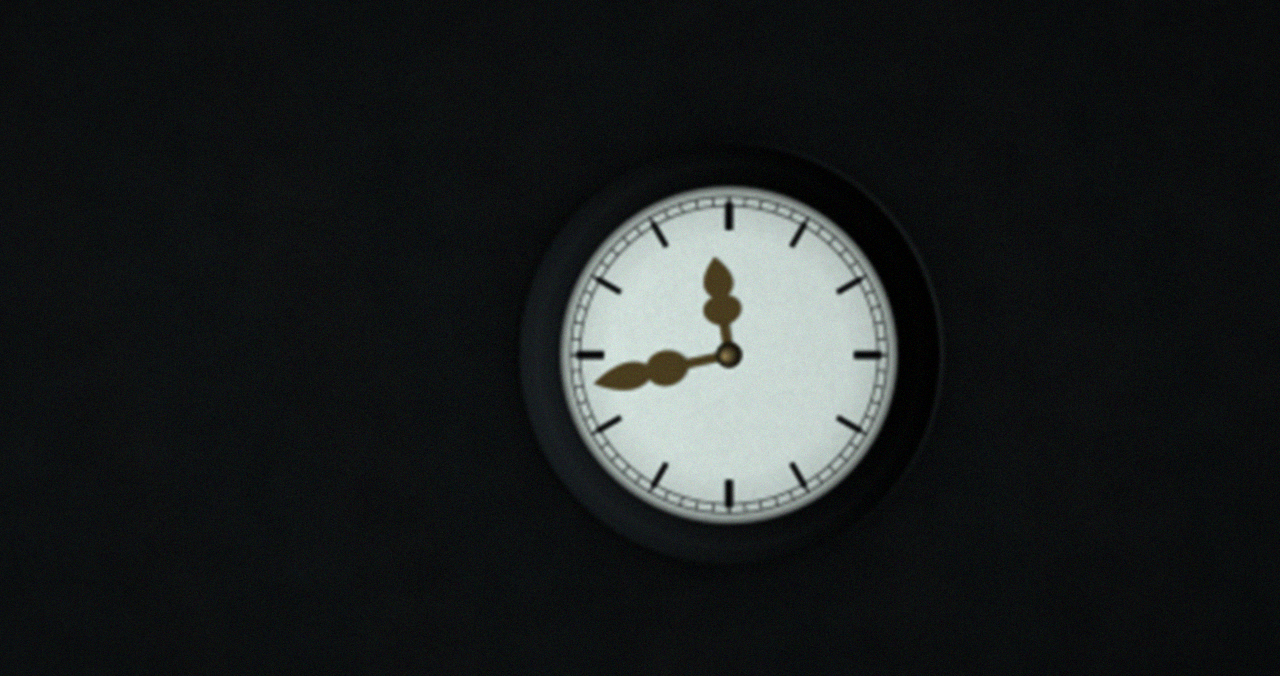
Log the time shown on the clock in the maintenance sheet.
11:43
